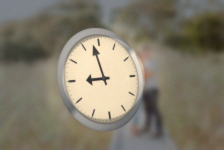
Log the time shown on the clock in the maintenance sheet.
8:58
